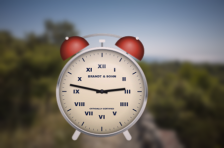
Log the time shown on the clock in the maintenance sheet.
2:47
